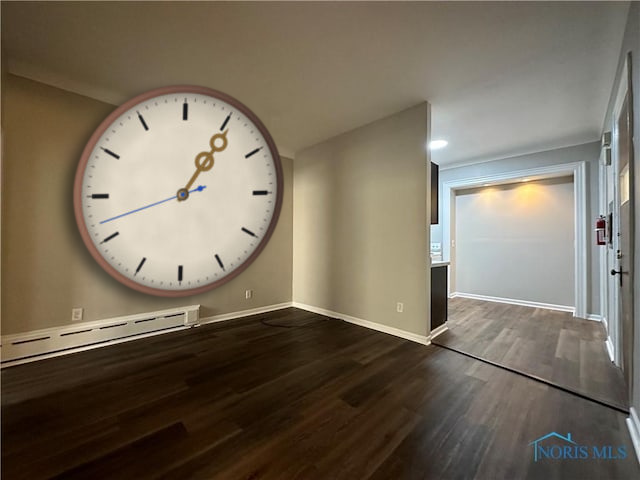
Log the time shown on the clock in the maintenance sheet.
1:05:42
